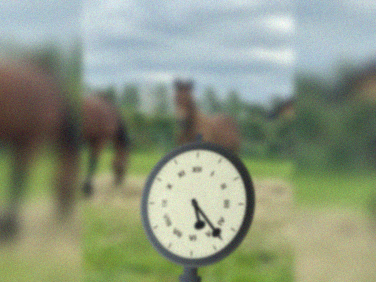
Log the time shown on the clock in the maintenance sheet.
5:23
